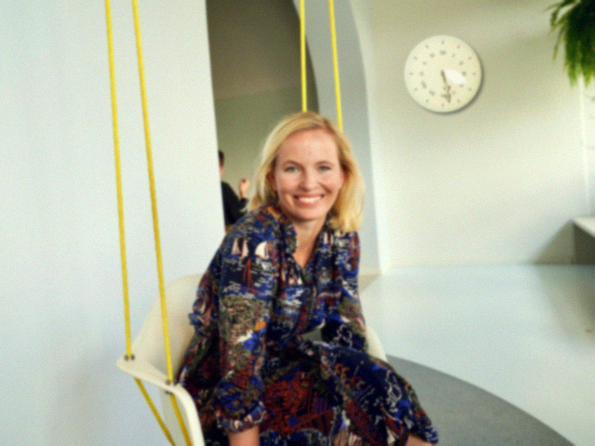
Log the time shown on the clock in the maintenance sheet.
5:28
